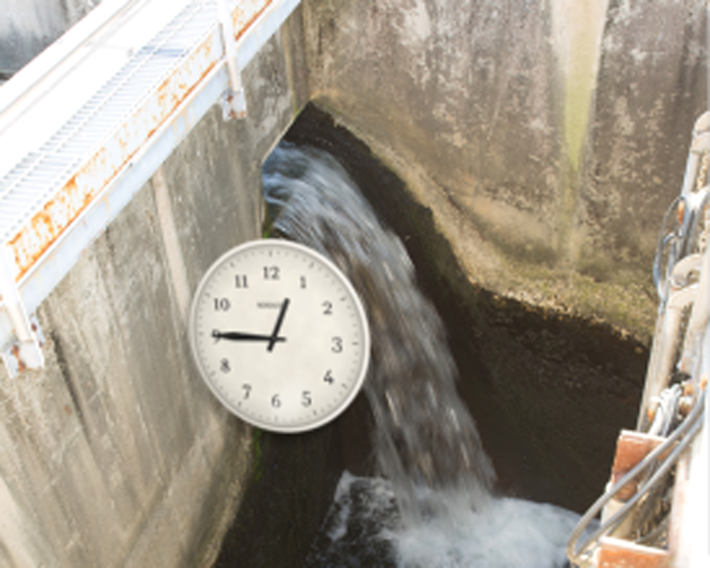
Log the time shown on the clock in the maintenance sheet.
12:45
